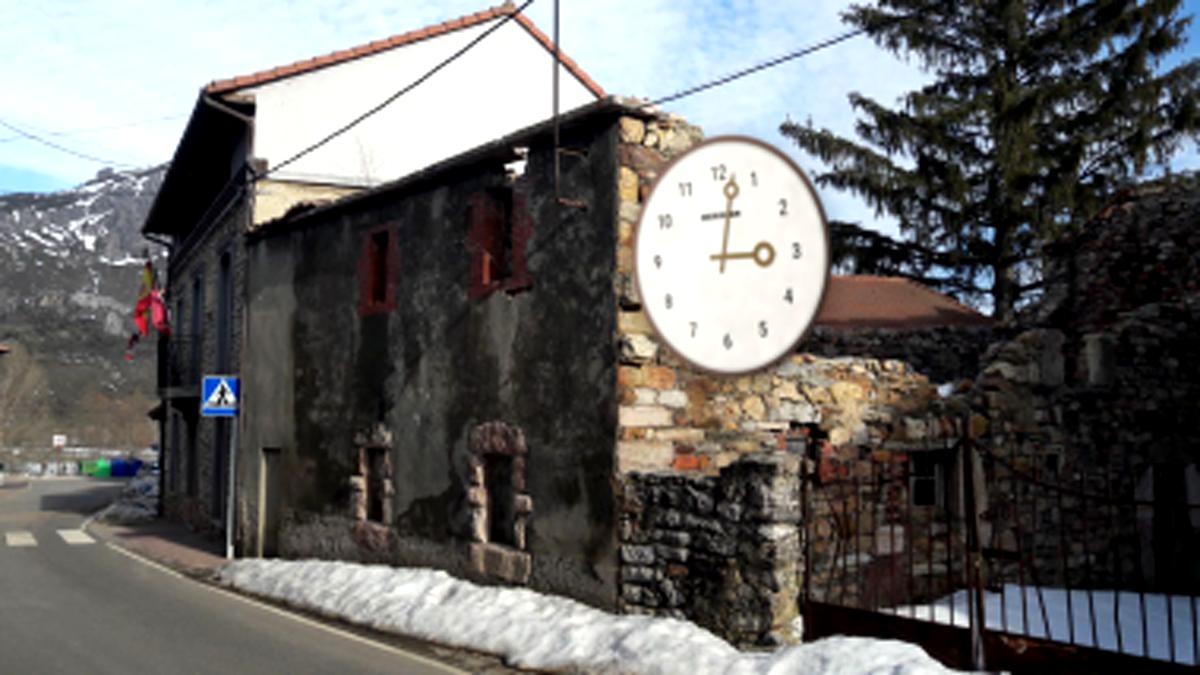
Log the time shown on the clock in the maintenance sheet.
3:02
